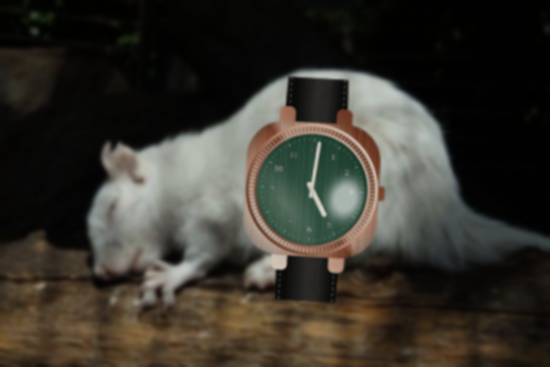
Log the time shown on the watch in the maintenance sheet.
5:01
